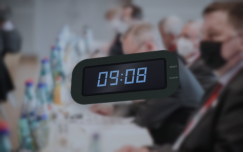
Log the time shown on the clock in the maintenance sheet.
9:08
